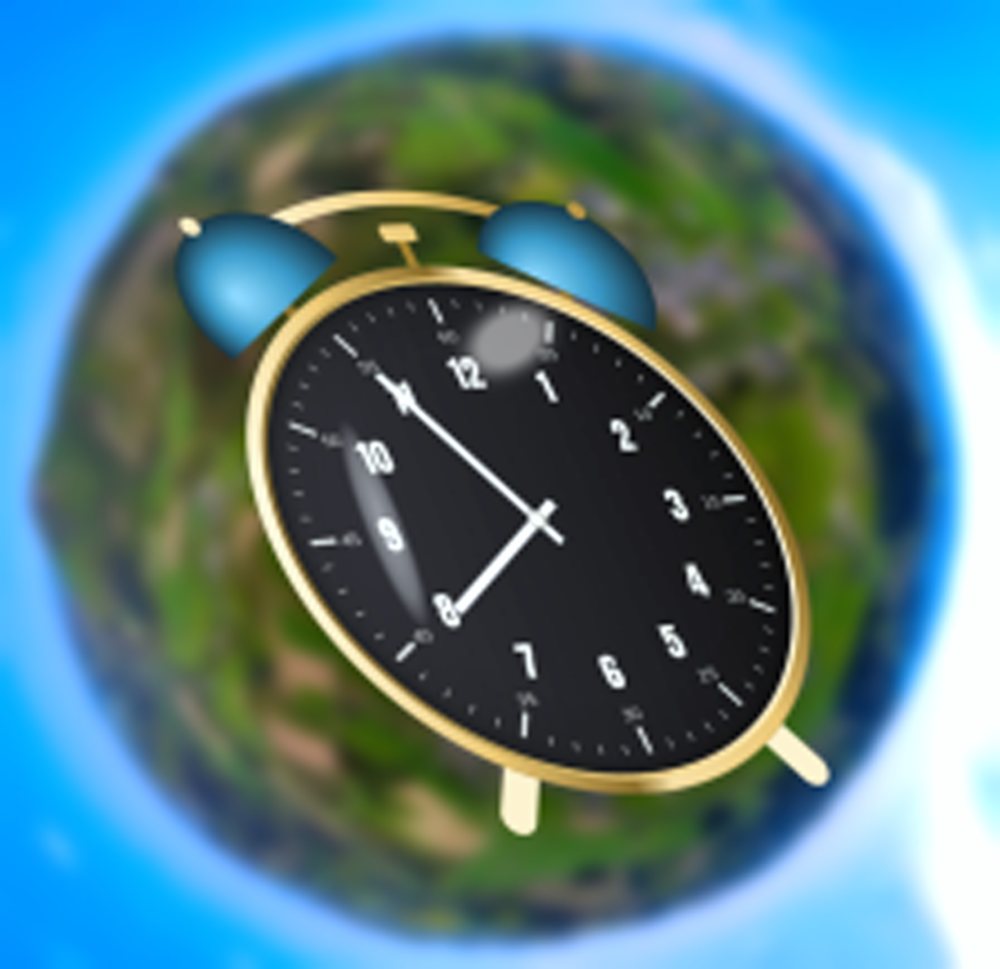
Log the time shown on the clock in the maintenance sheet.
7:55
